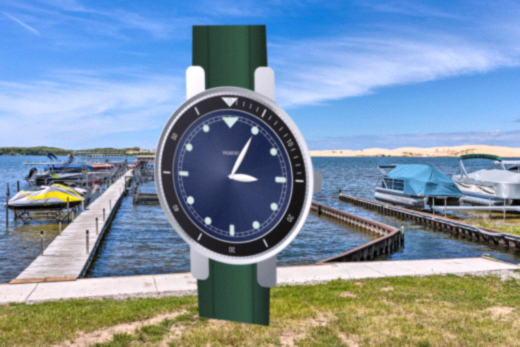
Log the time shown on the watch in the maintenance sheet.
3:05
